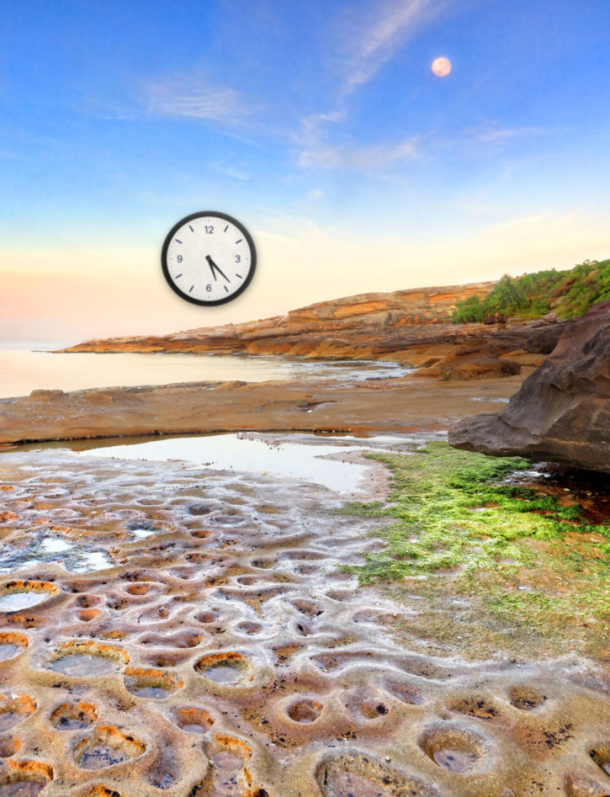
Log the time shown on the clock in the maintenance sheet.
5:23
